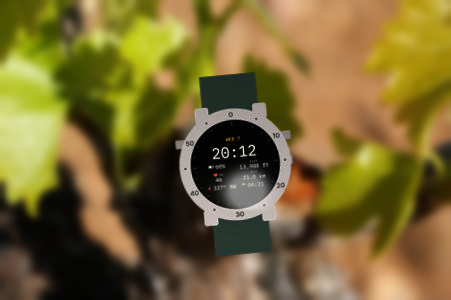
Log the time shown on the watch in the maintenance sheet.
20:12
